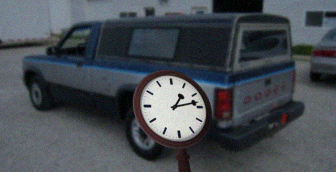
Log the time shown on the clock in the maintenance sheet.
1:13
